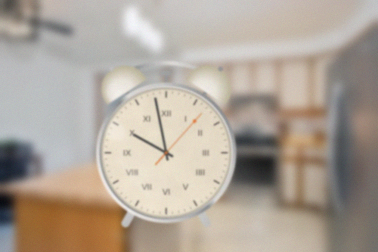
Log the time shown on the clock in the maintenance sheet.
9:58:07
